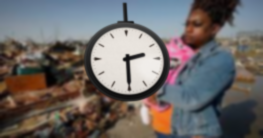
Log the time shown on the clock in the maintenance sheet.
2:30
